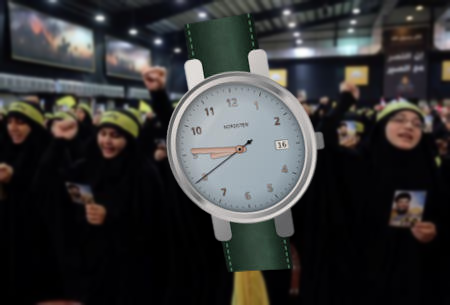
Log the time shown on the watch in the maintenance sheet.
8:45:40
